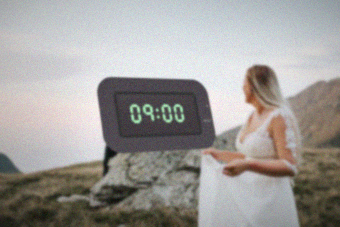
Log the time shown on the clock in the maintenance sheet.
9:00
